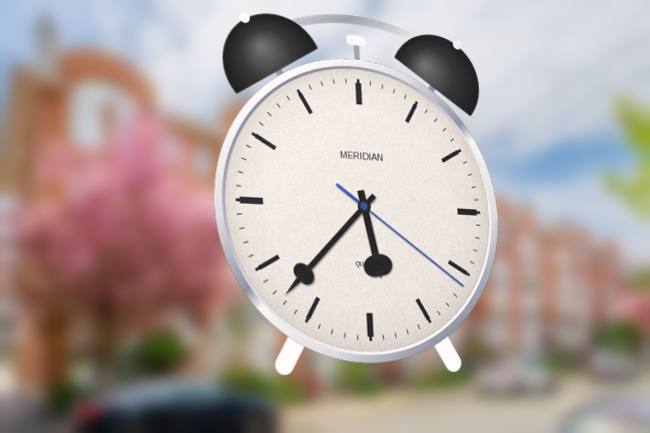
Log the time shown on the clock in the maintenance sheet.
5:37:21
